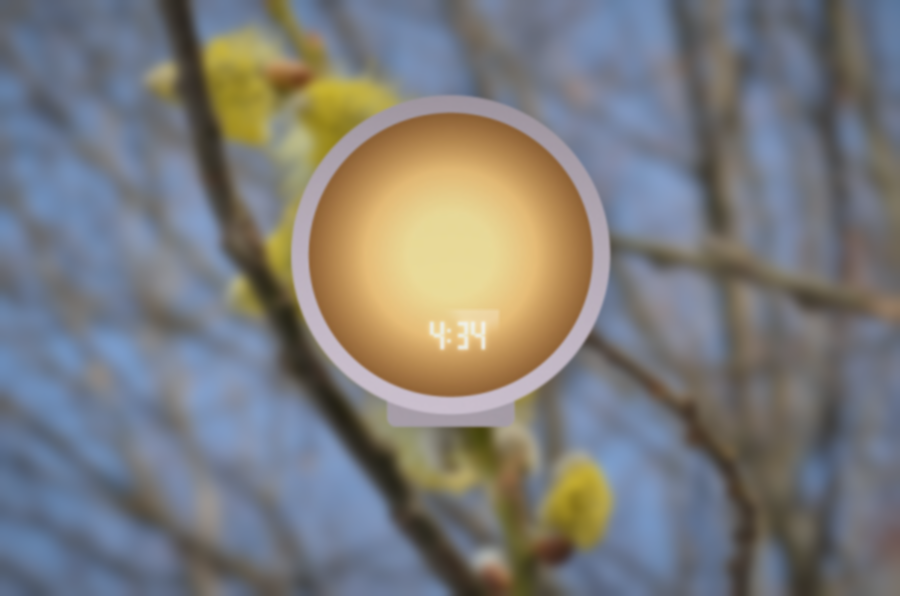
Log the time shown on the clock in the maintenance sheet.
4:34
